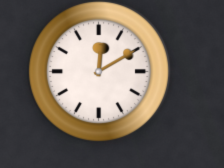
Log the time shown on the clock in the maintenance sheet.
12:10
